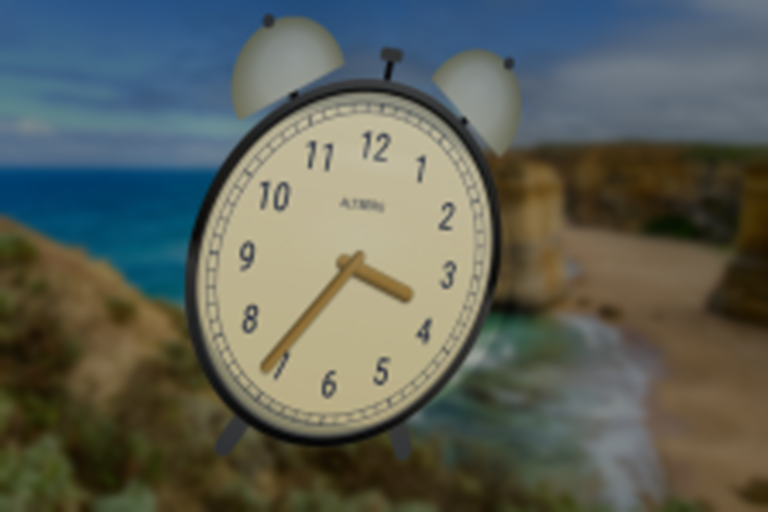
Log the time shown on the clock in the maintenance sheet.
3:36
